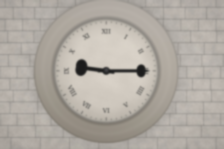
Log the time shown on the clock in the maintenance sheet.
9:15
